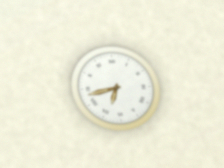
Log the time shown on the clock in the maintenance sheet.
6:43
